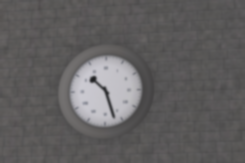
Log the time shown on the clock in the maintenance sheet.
10:27
